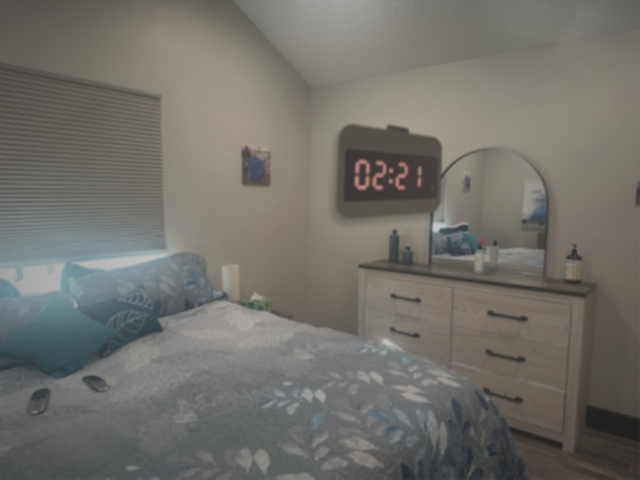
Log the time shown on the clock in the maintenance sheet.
2:21
